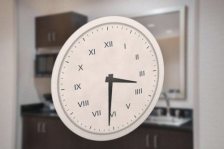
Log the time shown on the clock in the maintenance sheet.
3:31
